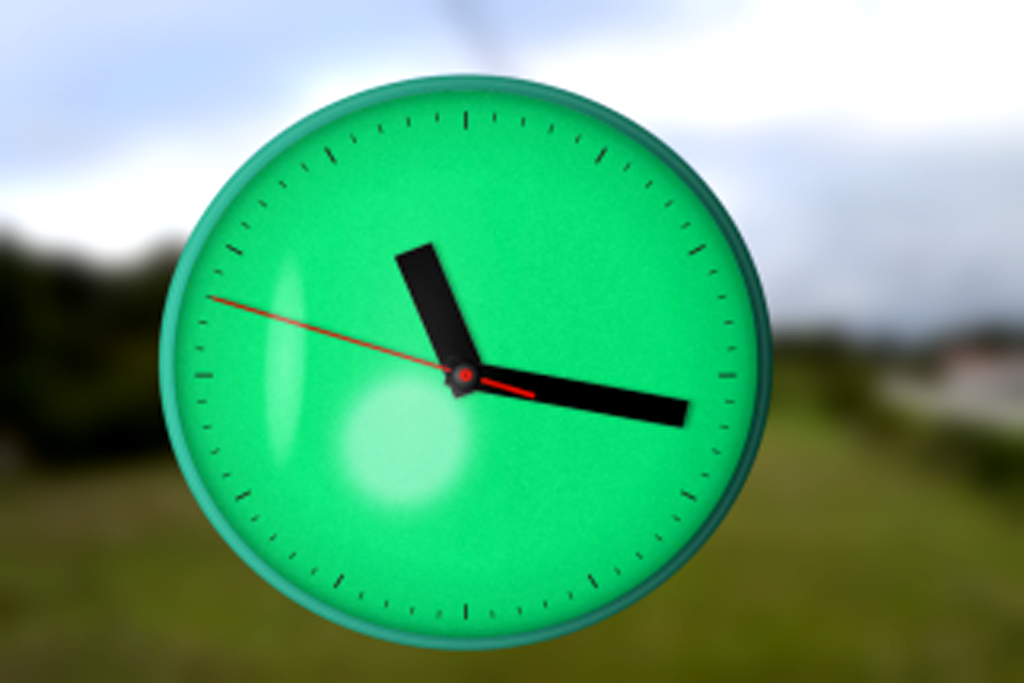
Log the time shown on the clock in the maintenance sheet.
11:16:48
